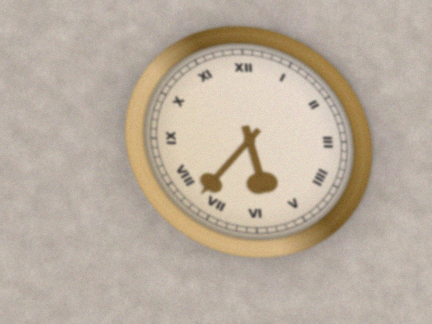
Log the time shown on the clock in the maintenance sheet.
5:37
